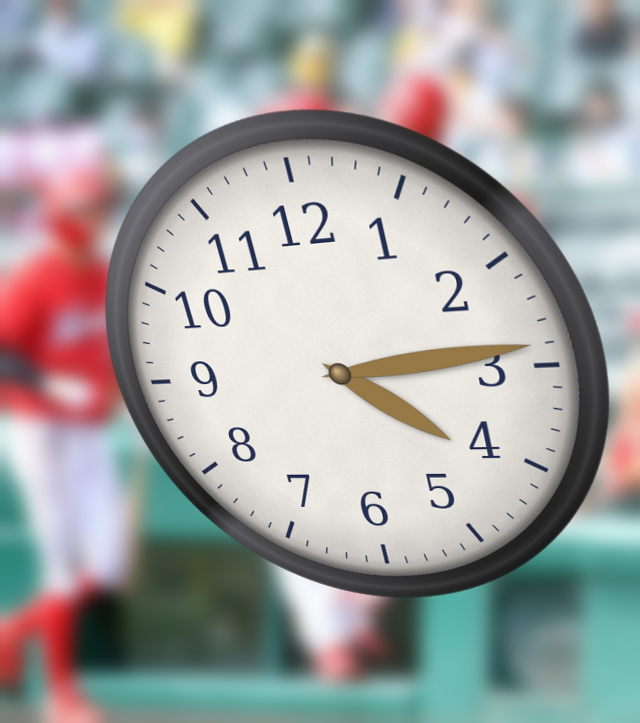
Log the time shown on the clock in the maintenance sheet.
4:14
